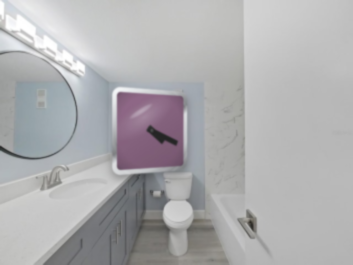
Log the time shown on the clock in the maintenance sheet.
4:19
